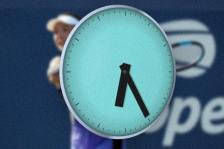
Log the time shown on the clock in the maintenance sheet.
6:25
